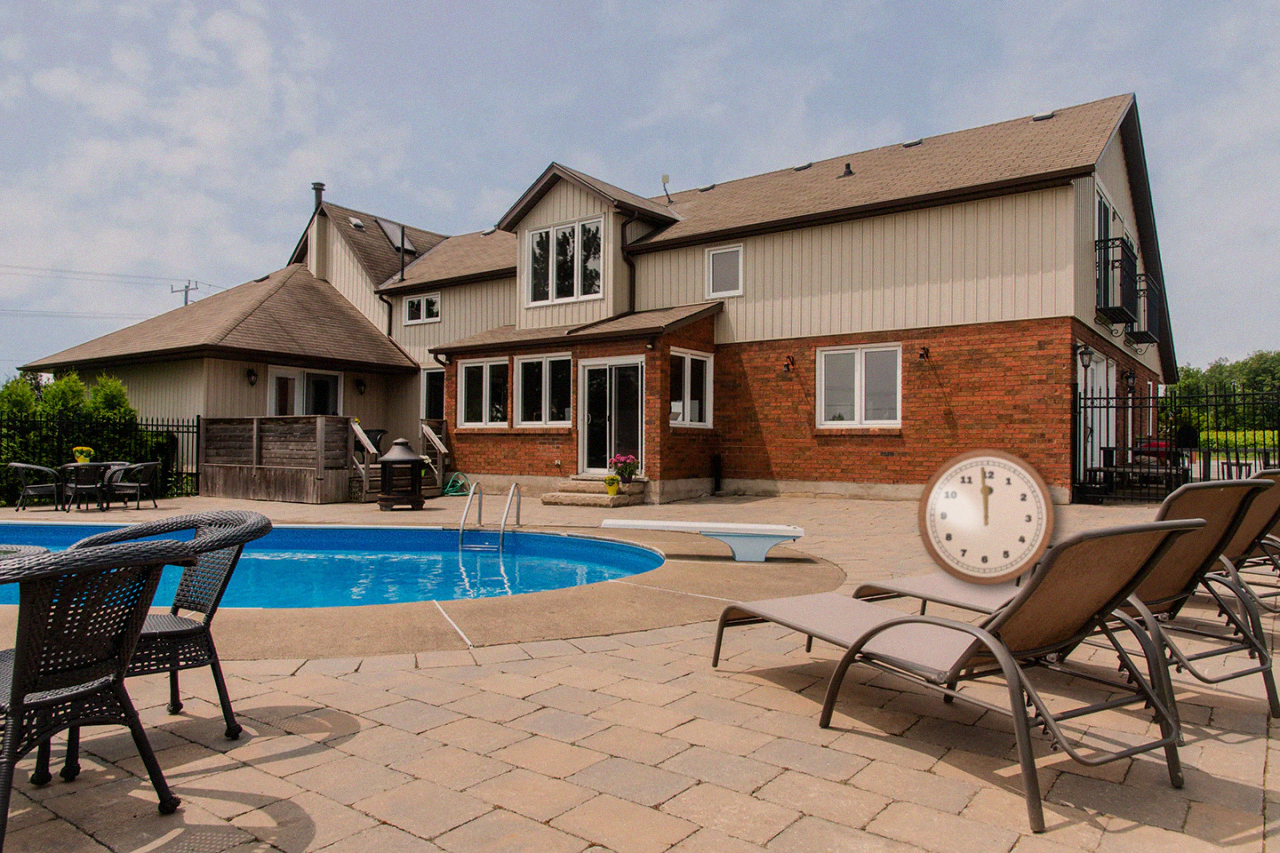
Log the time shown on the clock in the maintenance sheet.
11:59
